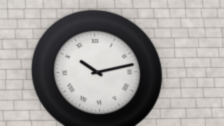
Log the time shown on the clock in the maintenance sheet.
10:13
